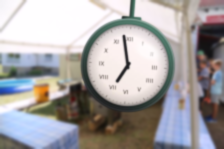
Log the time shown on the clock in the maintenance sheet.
6:58
